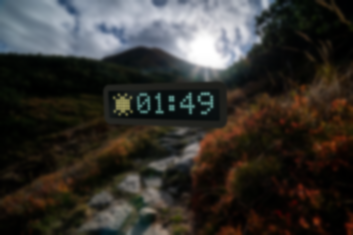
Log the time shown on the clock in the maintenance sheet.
1:49
